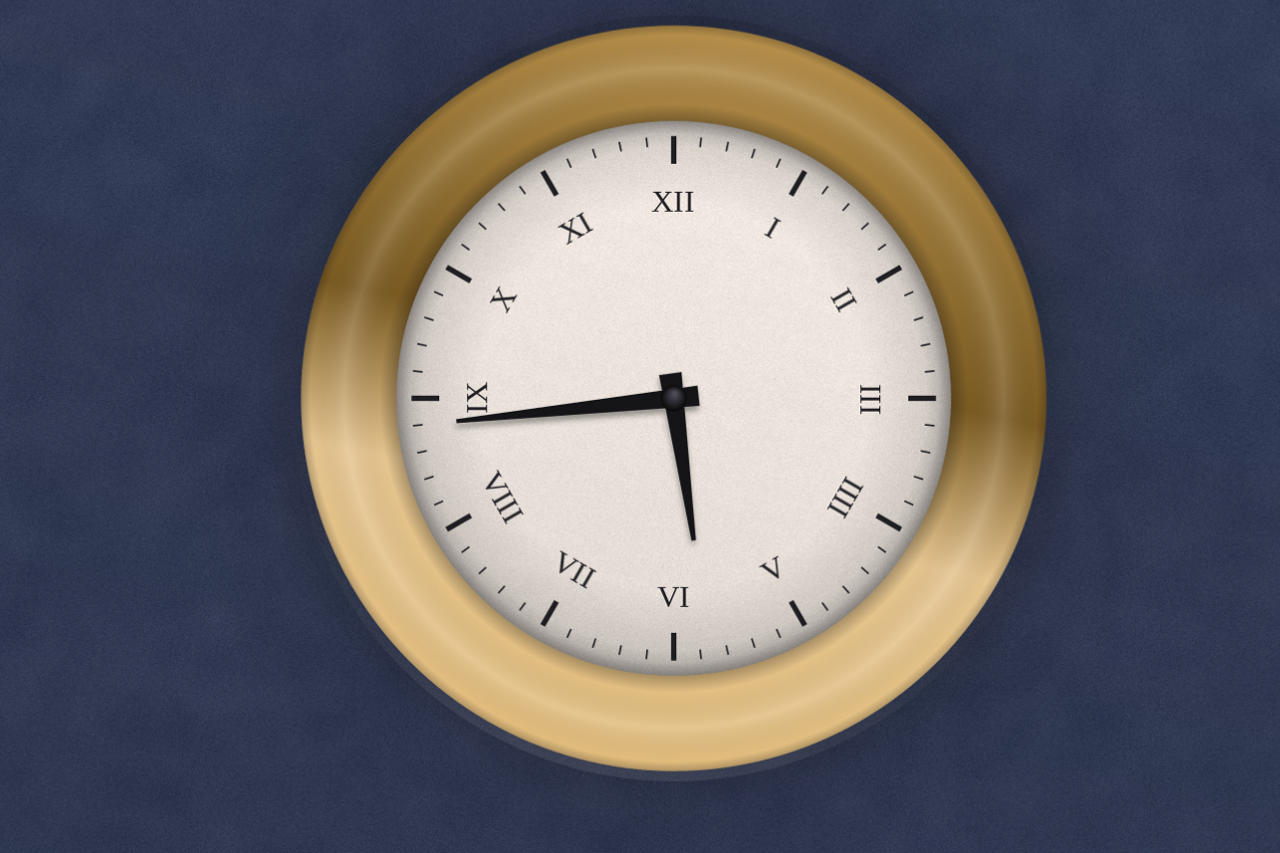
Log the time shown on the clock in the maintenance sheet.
5:44
